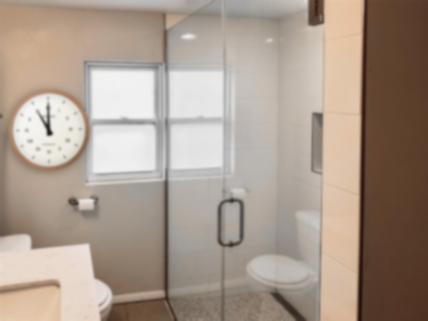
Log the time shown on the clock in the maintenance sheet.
11:00
